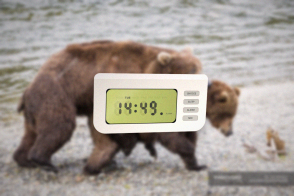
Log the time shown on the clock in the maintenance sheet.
14:49
